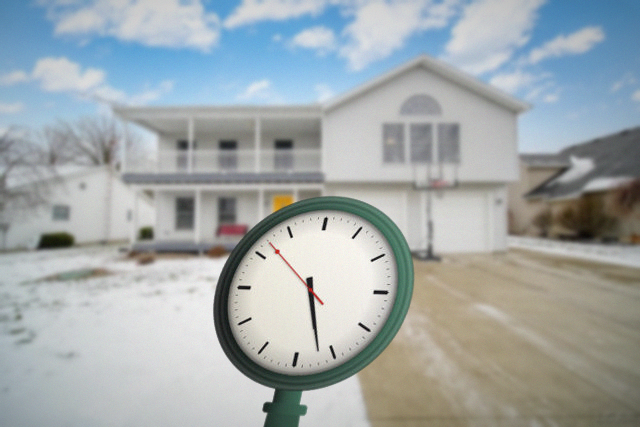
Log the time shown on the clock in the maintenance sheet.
5:26:52
